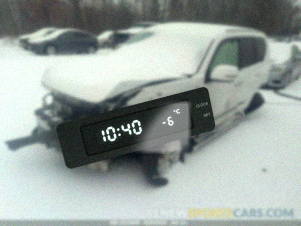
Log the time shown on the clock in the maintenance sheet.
10:40
